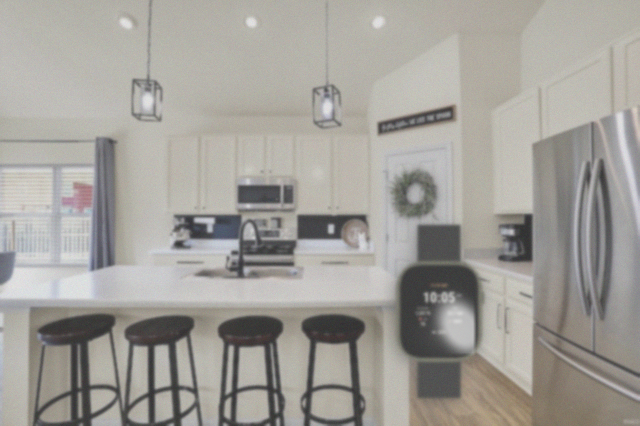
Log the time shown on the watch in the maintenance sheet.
10:05
